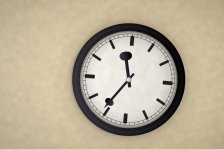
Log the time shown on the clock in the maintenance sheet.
11:36
